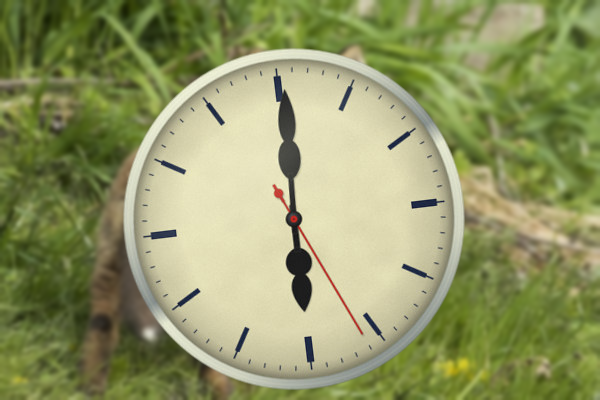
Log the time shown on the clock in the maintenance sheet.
6:00:26
